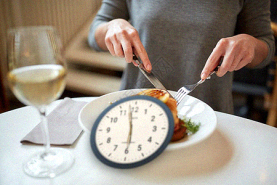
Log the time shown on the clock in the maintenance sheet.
5:58
